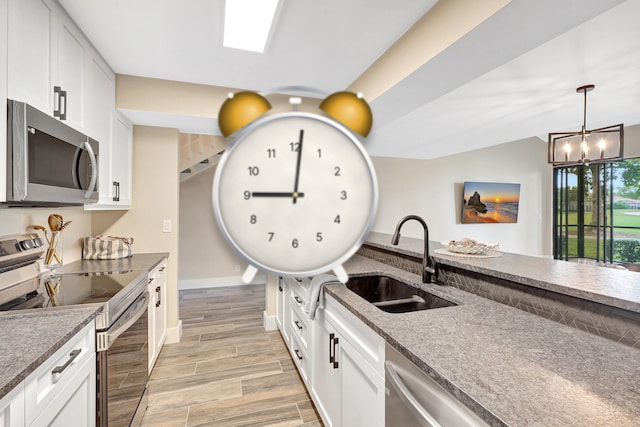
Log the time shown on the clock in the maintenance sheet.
9:01
